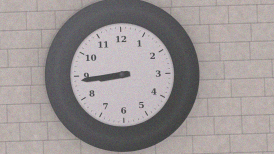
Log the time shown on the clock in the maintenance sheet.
8:44
